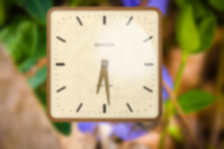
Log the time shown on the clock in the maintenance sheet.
6:29
